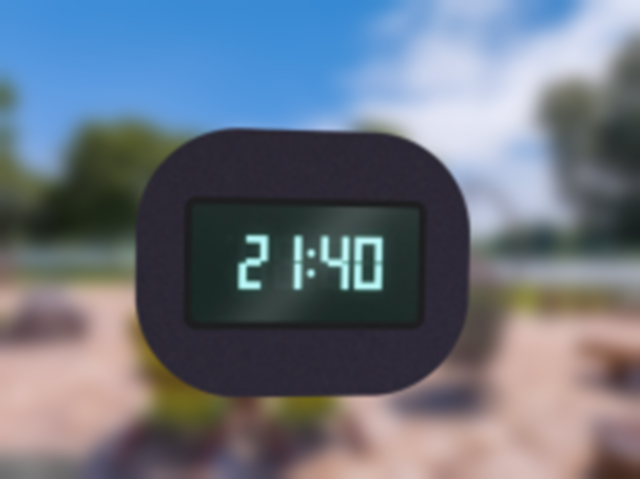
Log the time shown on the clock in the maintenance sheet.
21:40
